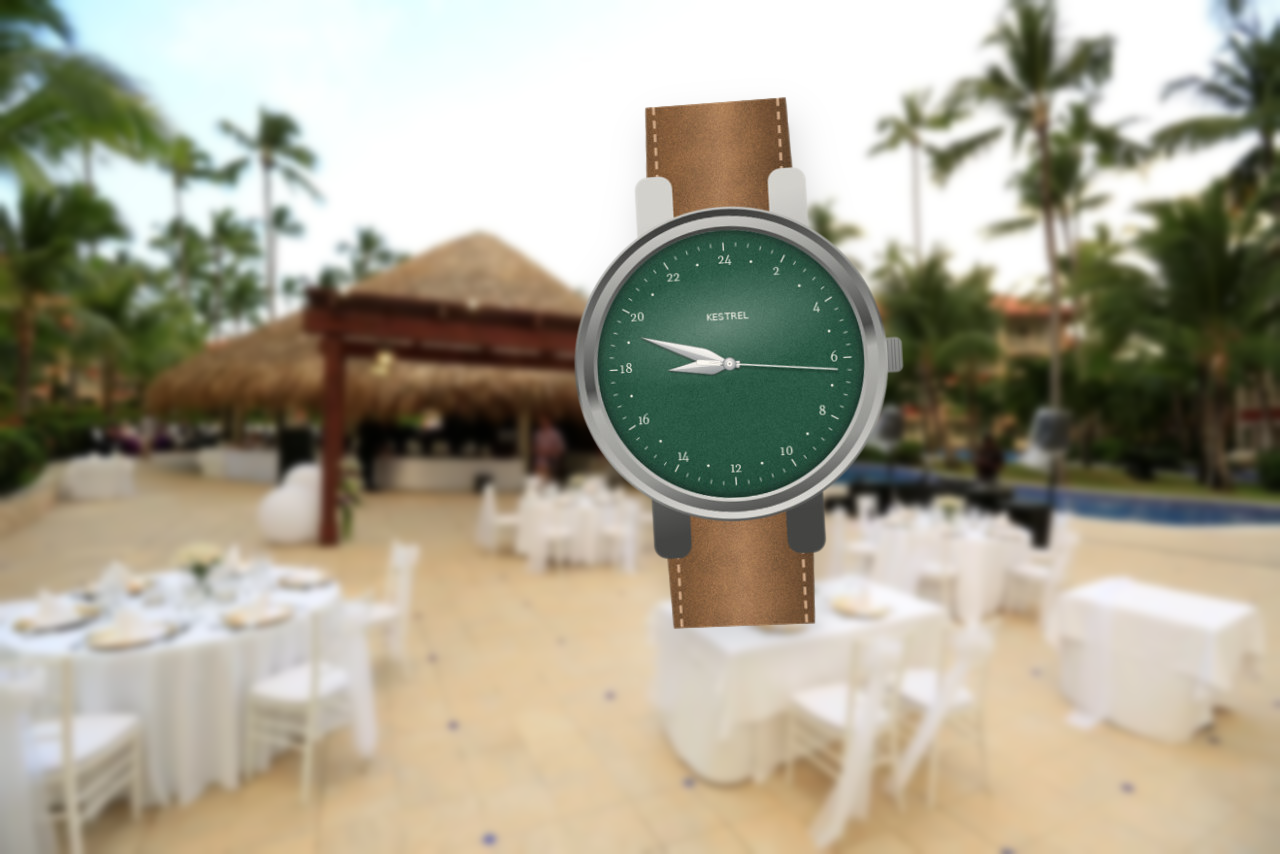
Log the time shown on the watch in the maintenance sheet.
17:48:16
